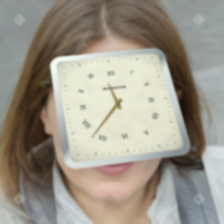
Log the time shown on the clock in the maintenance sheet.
11:37
